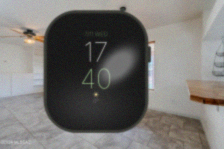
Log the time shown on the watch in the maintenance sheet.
17:40
